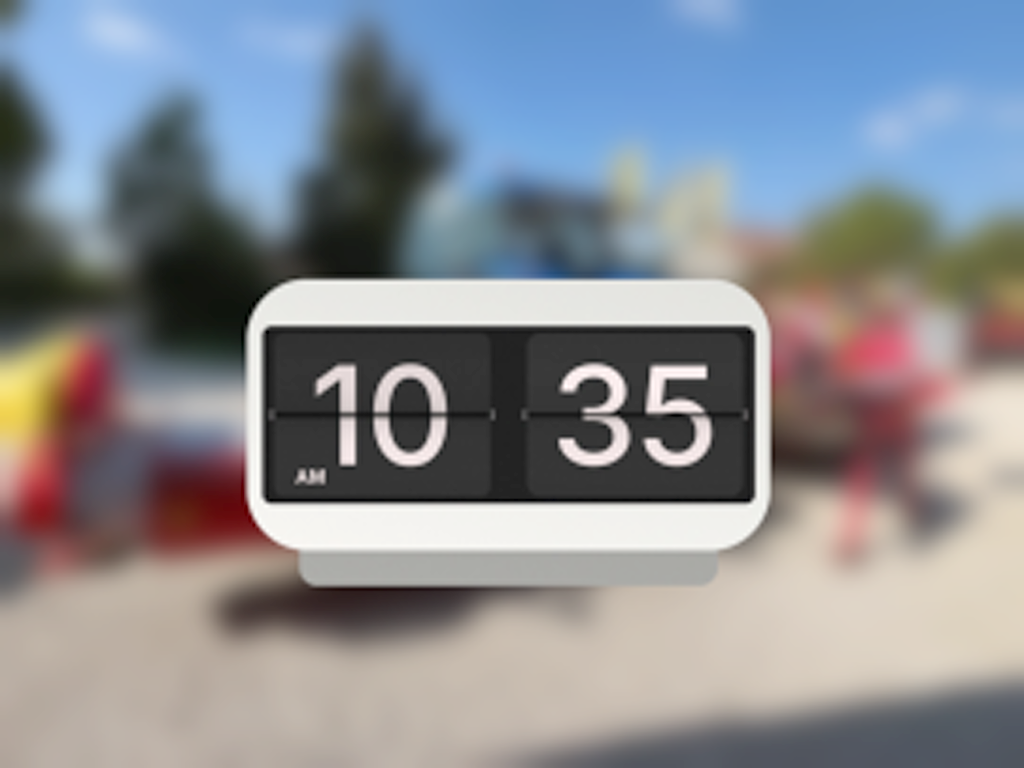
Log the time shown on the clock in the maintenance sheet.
10:35
